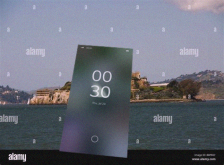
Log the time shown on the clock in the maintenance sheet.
0:30
